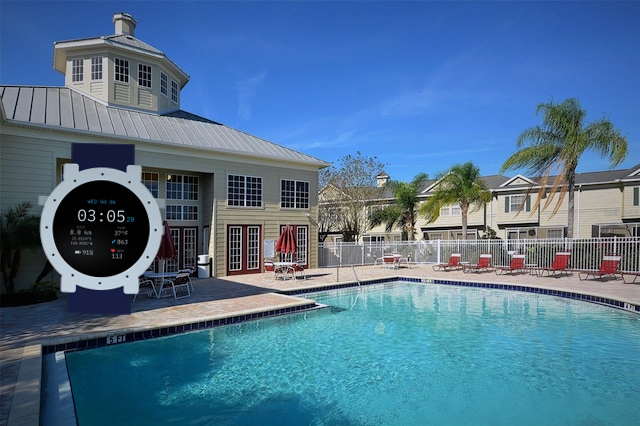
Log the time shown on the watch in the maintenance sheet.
3:05
